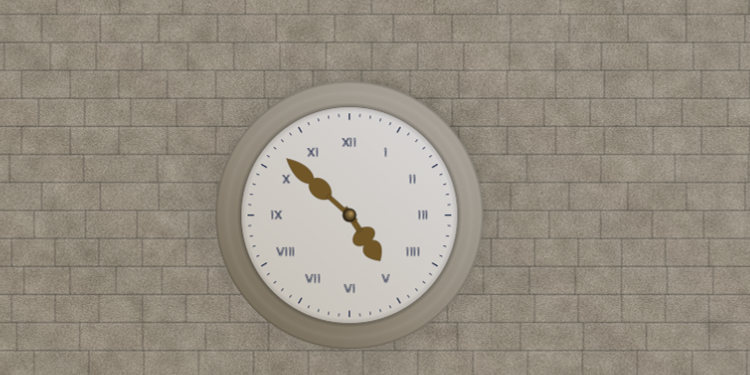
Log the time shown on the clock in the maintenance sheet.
4:52
